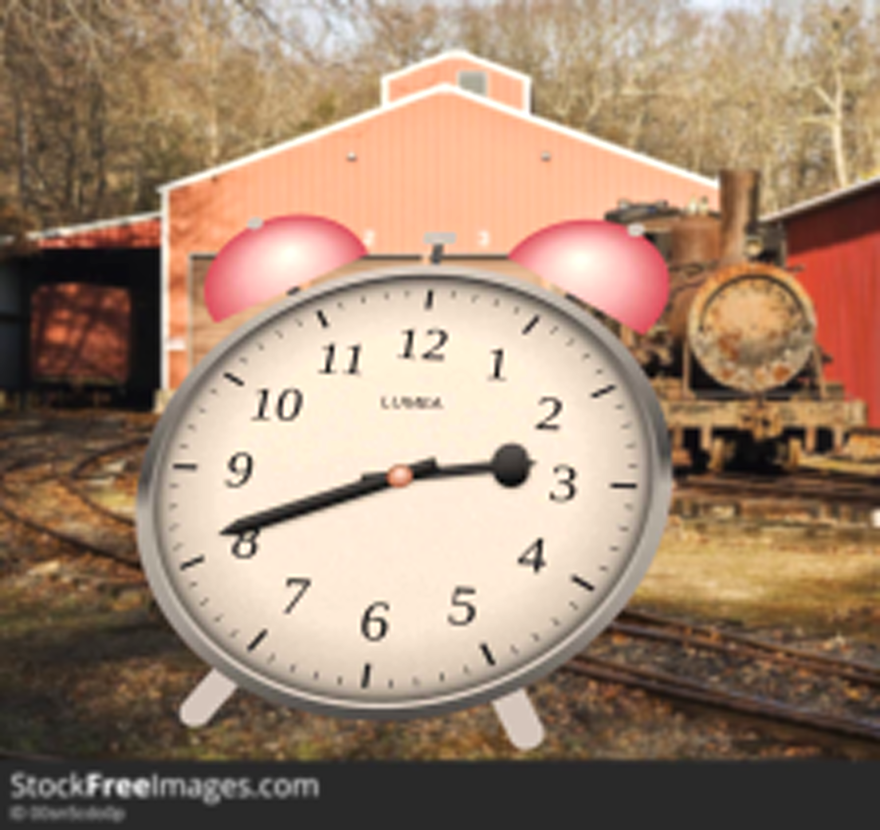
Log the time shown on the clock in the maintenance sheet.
2:41
